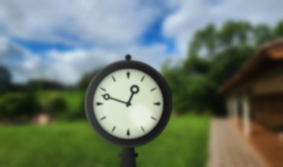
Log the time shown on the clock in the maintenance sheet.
12:48
